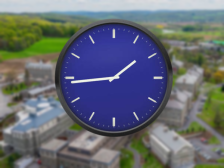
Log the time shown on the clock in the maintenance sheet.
1:44
